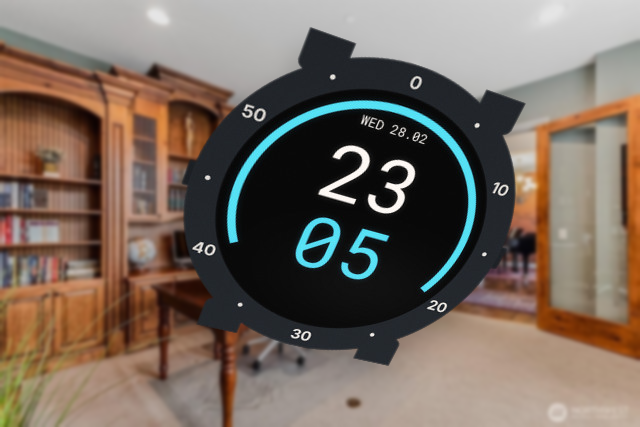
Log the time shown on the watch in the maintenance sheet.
23:05
